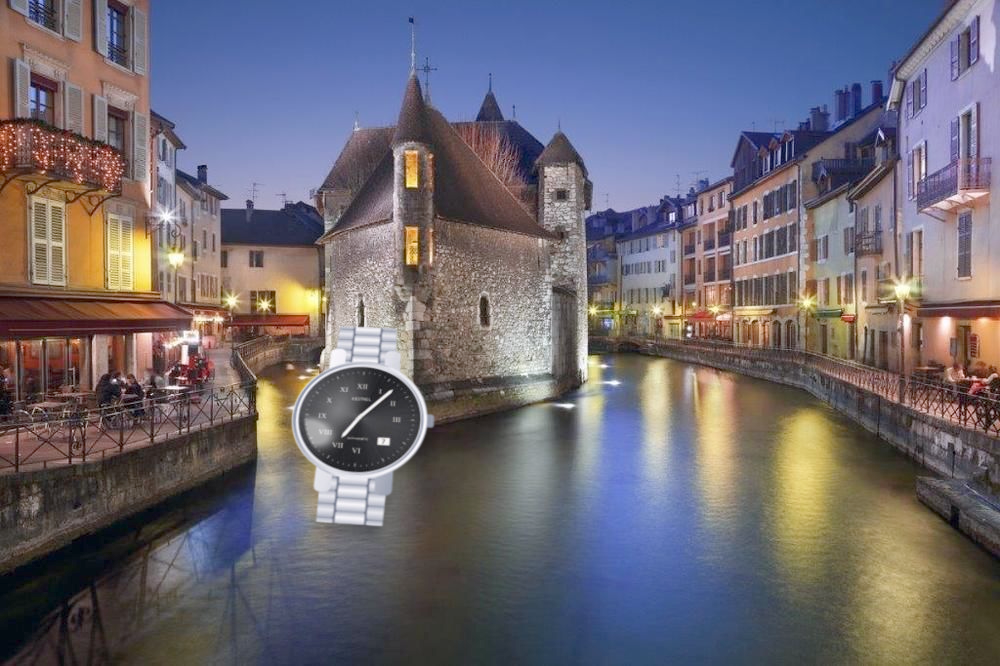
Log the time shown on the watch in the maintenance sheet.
7:07
